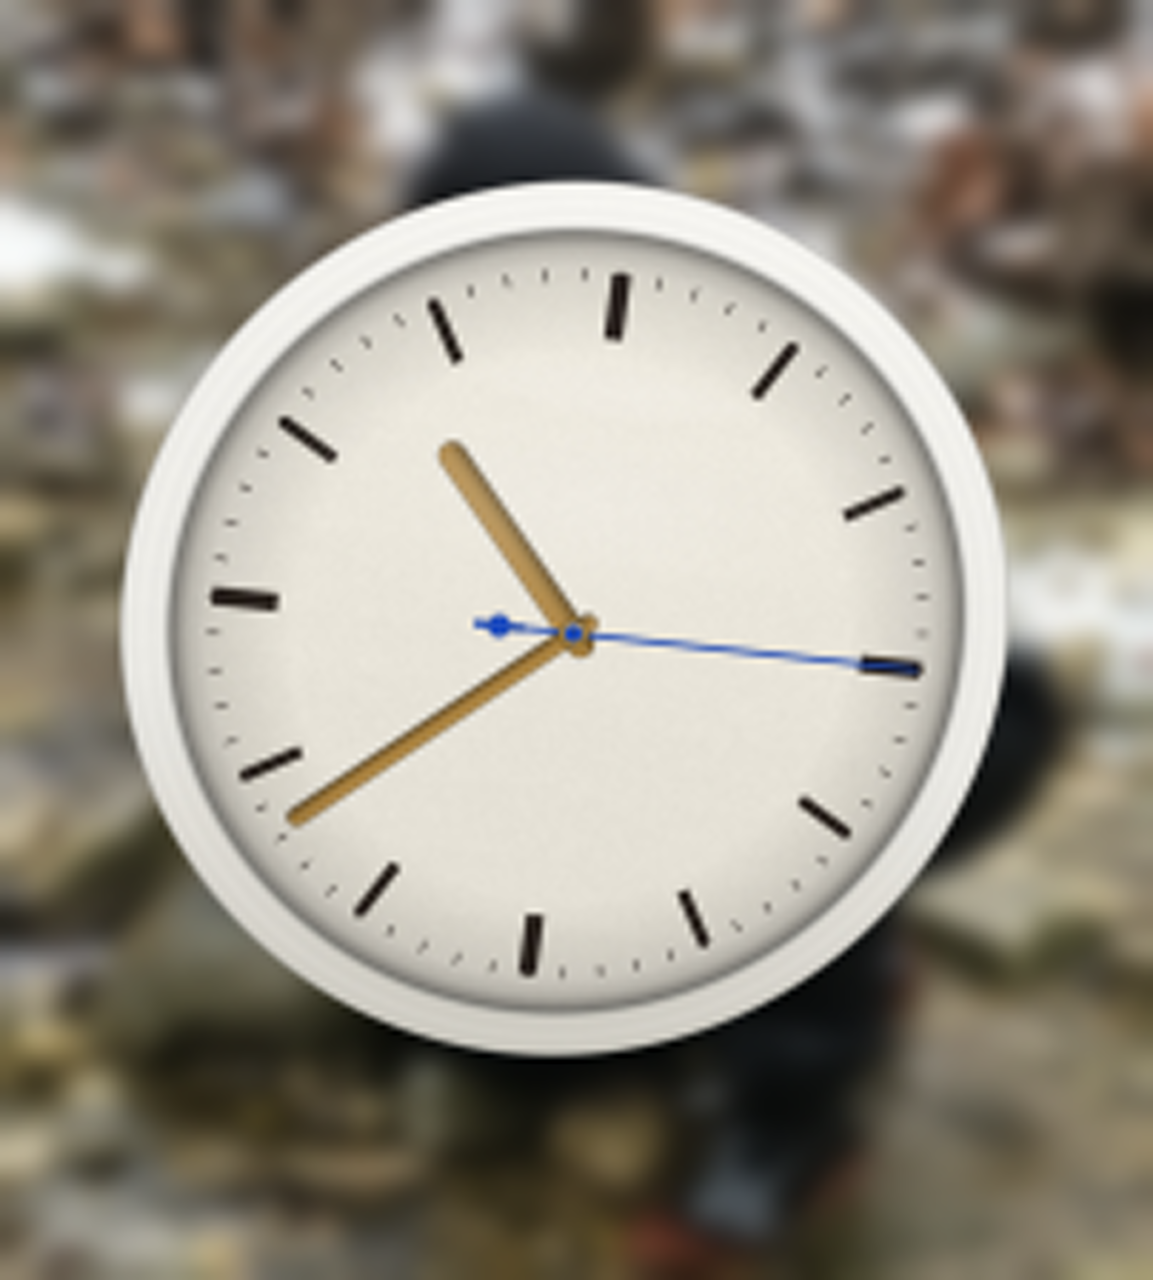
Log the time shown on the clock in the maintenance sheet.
10:38:15
